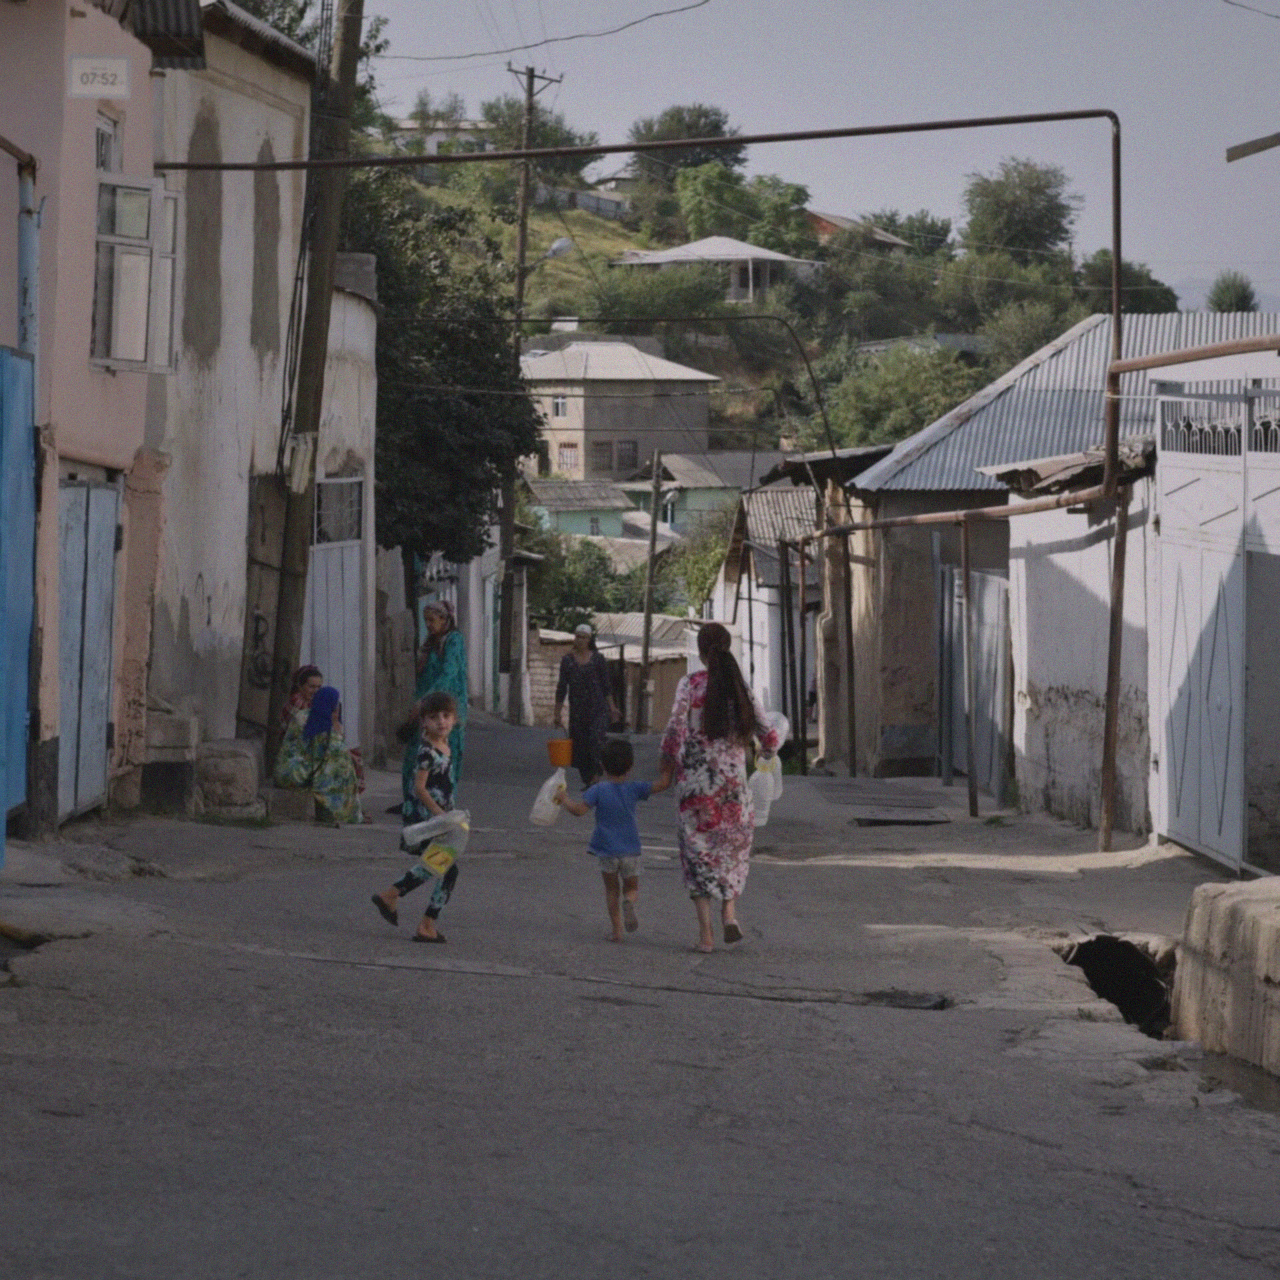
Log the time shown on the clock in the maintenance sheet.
7:52
